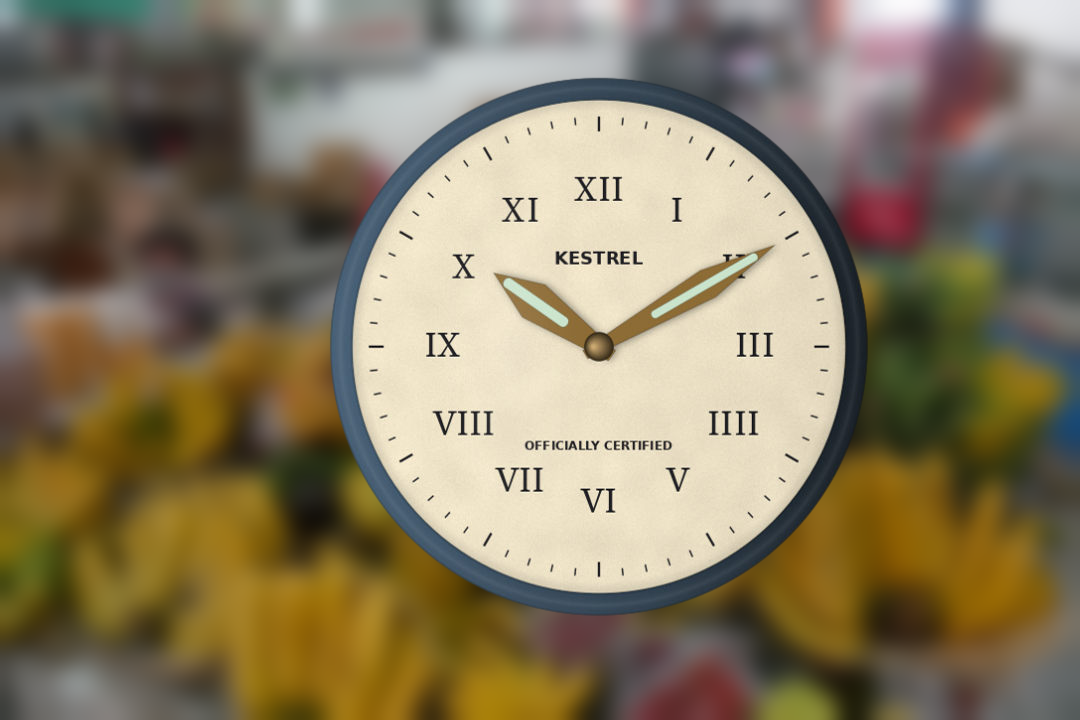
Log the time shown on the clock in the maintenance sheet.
10:10
